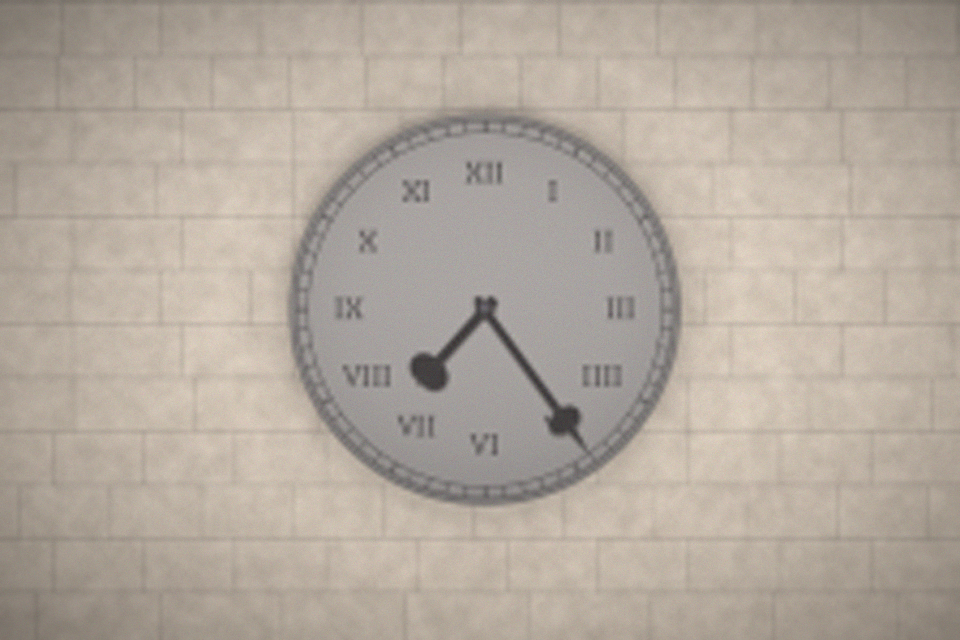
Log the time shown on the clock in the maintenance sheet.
7:24
